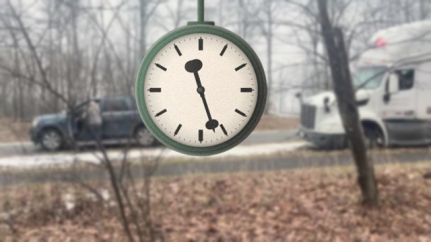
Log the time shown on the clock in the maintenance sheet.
11:27
